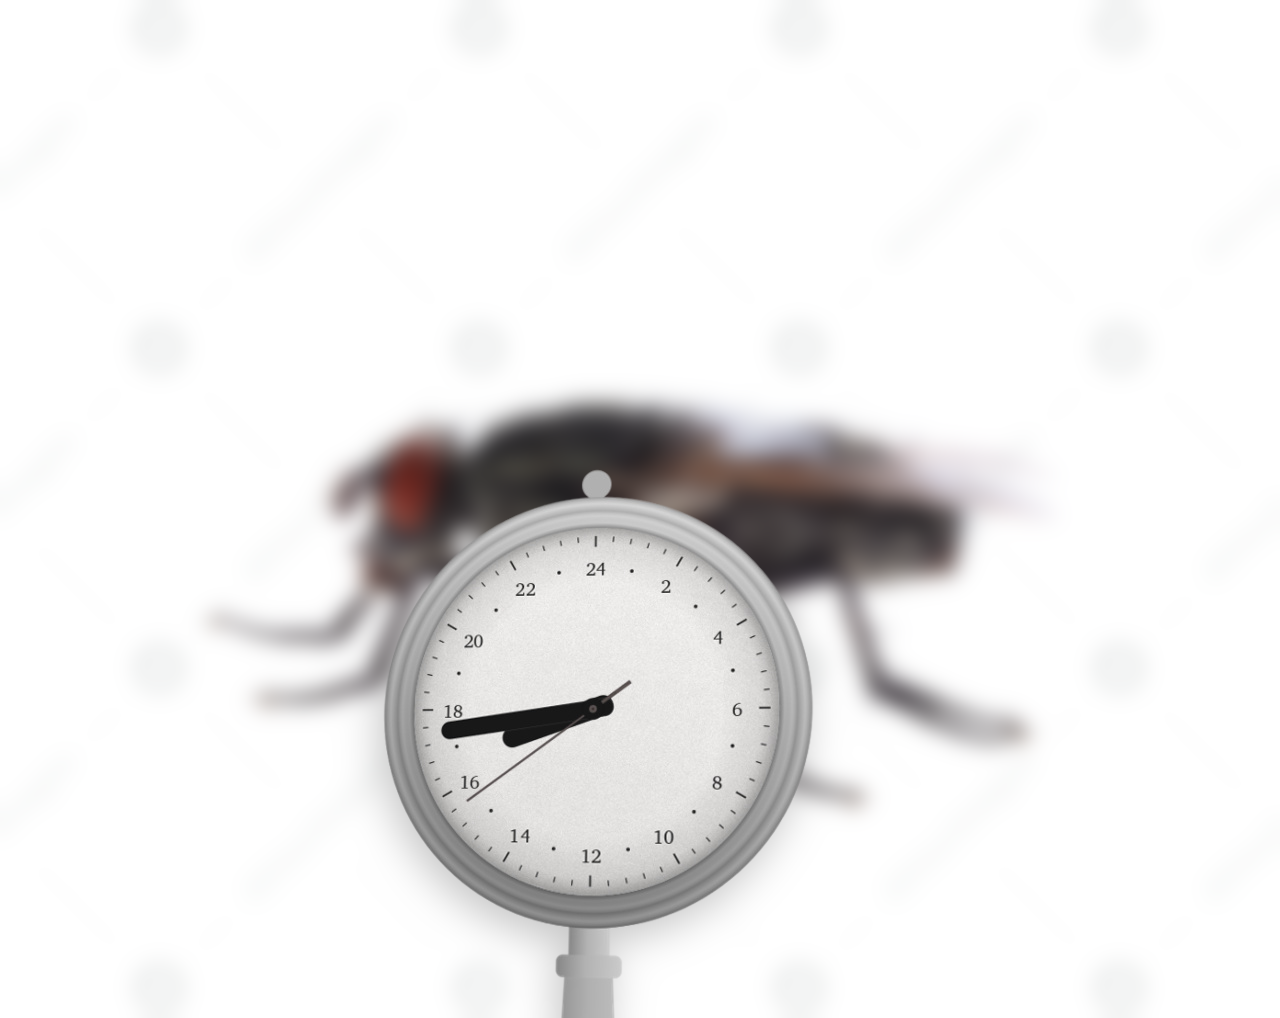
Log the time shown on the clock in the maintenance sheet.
16:43:39
